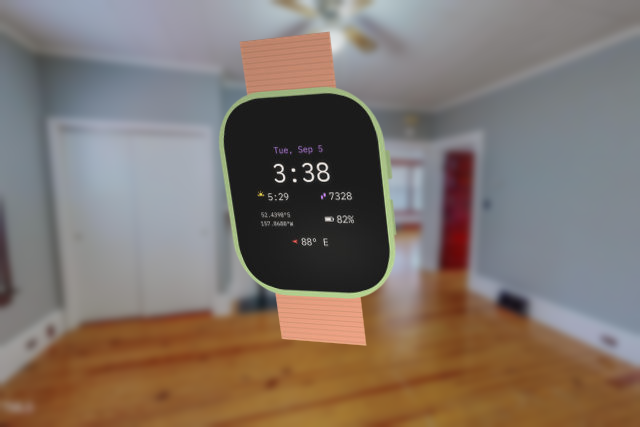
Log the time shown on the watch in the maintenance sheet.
3:38
